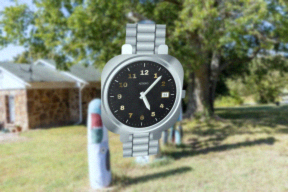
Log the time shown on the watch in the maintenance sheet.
5:07
